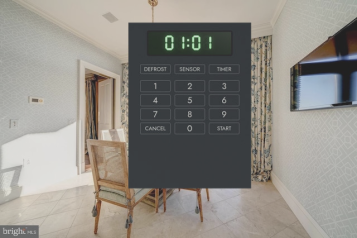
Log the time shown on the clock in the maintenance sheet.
1:01
